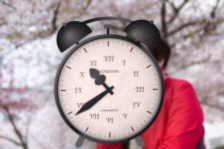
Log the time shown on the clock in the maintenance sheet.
10:39
